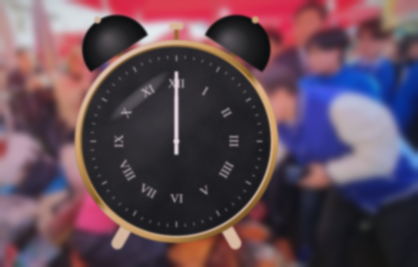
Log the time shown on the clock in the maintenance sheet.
12:00
